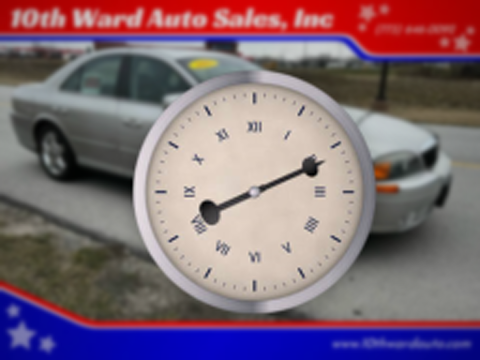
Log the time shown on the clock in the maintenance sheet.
8:11
